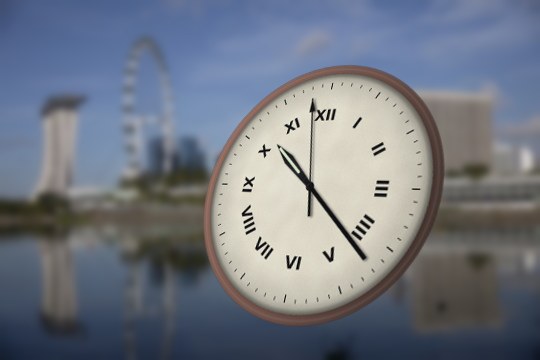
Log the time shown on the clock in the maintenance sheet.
10:21:58
